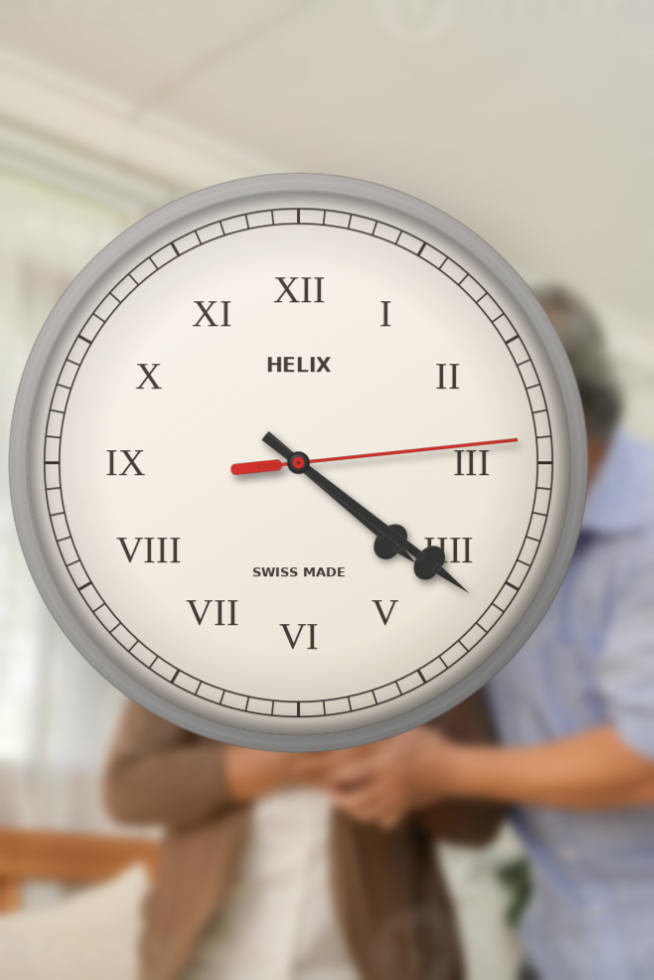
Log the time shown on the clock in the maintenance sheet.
4:21:14
